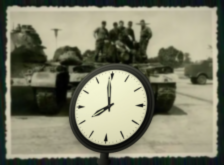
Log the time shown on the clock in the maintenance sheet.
7:59
